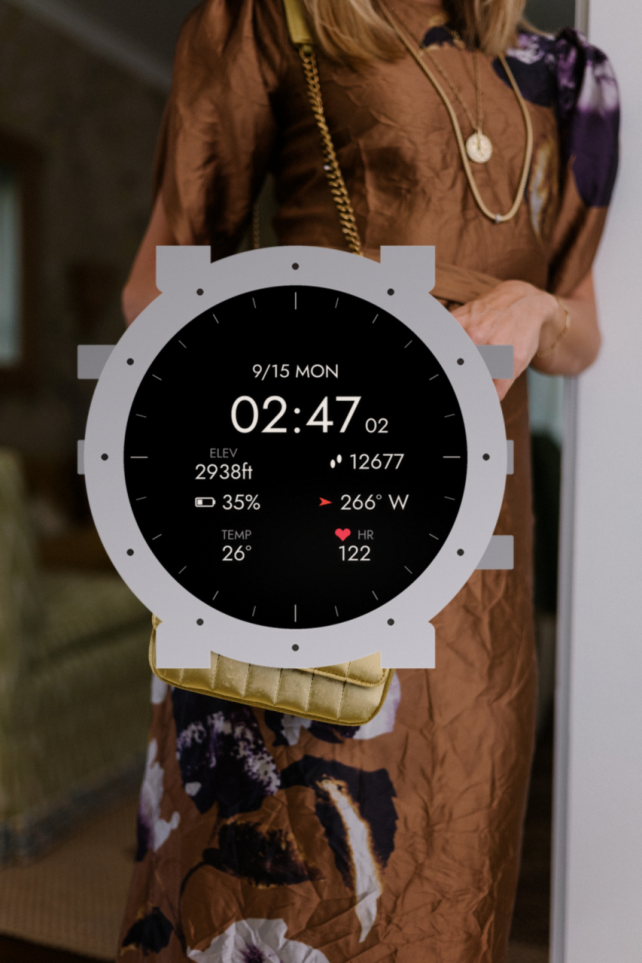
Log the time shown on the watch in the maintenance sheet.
2:47:02
